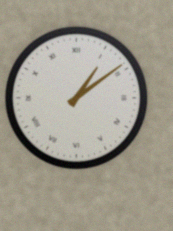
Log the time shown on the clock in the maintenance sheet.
1:09
